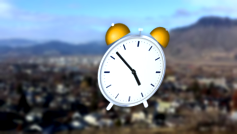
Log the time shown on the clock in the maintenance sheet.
4:52
